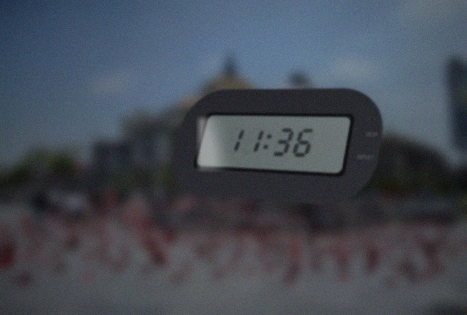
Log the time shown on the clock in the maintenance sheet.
11:36
